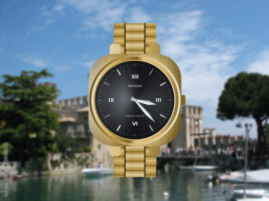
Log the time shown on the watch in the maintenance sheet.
3:23
